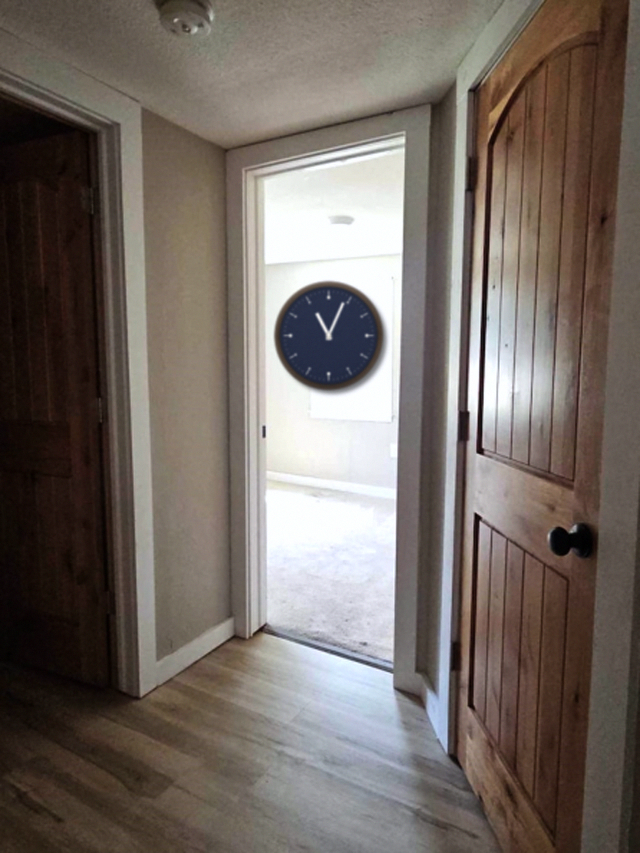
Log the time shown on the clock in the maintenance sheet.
11:04
